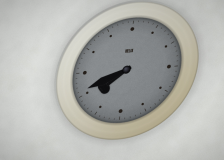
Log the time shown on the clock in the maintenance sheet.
7:41
